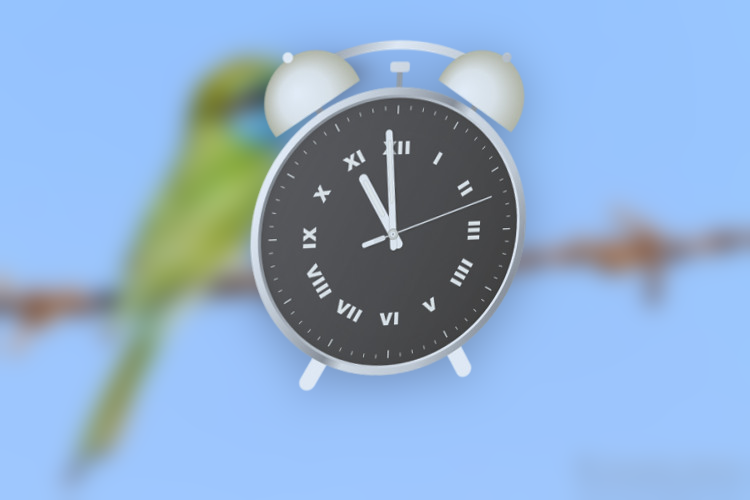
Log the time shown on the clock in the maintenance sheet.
10:59:12
